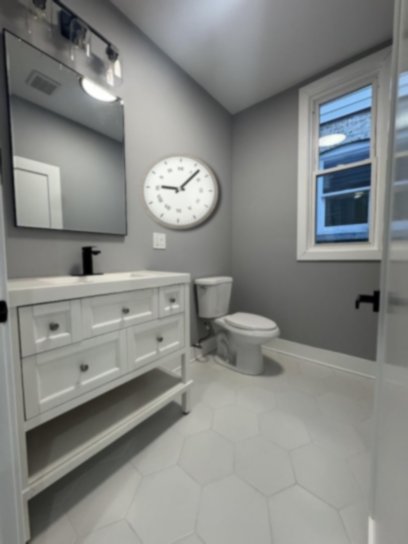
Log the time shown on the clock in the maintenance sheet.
9:07
